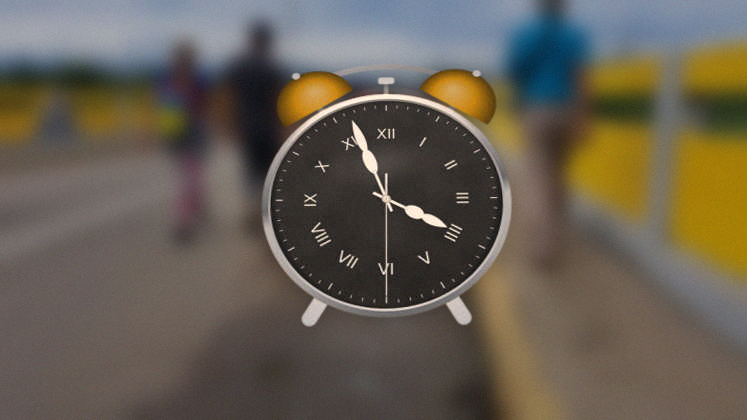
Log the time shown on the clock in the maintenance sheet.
3:56:30
